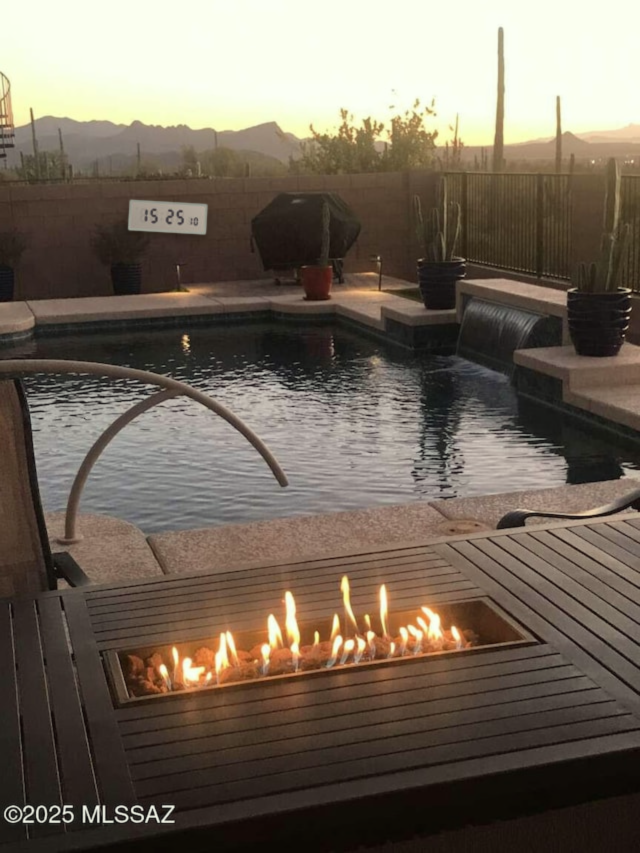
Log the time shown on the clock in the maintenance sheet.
15:25
